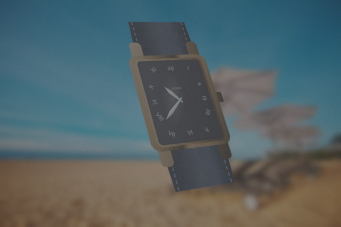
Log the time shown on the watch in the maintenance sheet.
10:38
